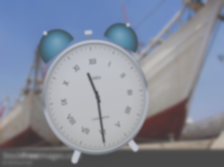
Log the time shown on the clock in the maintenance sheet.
11:30
